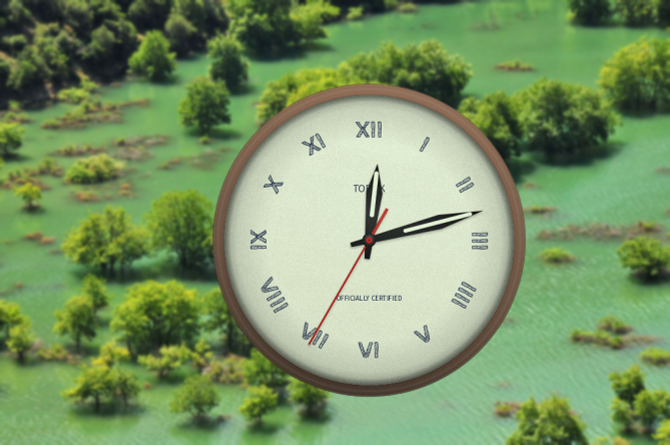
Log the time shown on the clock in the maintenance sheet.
12:12:35
